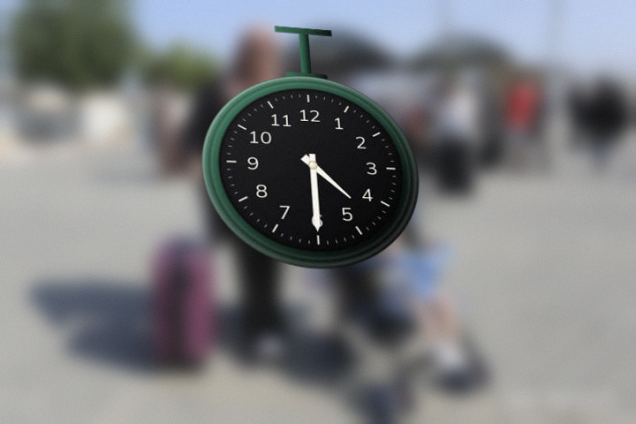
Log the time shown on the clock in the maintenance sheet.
4:30
